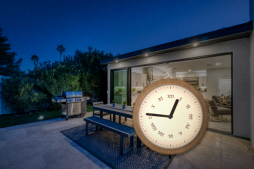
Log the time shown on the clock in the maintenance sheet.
12:46
